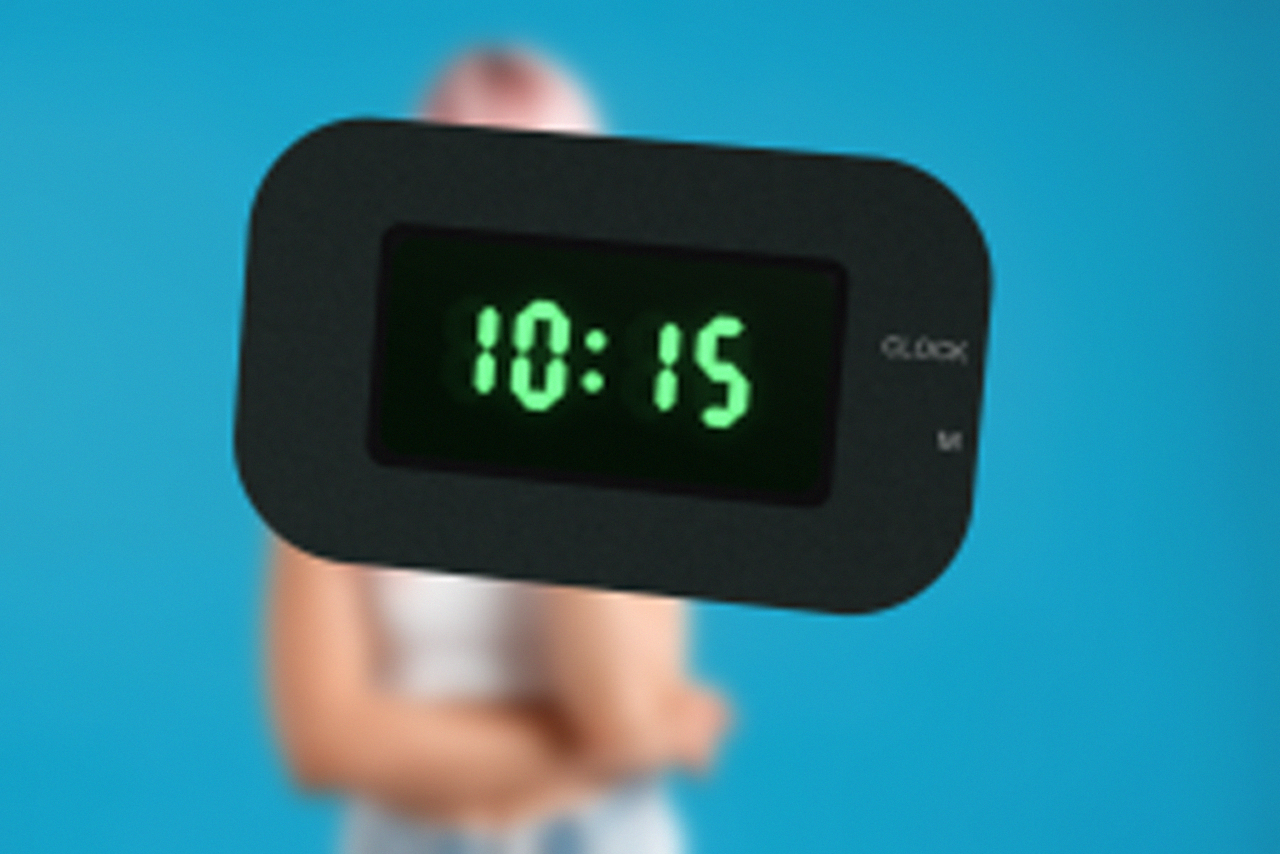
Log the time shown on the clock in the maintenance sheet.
10:15
